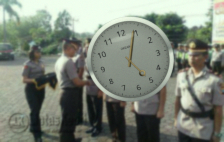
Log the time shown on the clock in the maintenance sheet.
5:04
